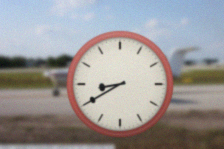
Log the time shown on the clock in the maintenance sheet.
8:40
